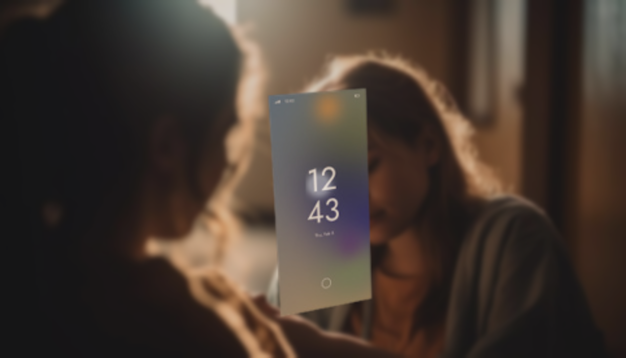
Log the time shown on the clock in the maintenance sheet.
12:43
